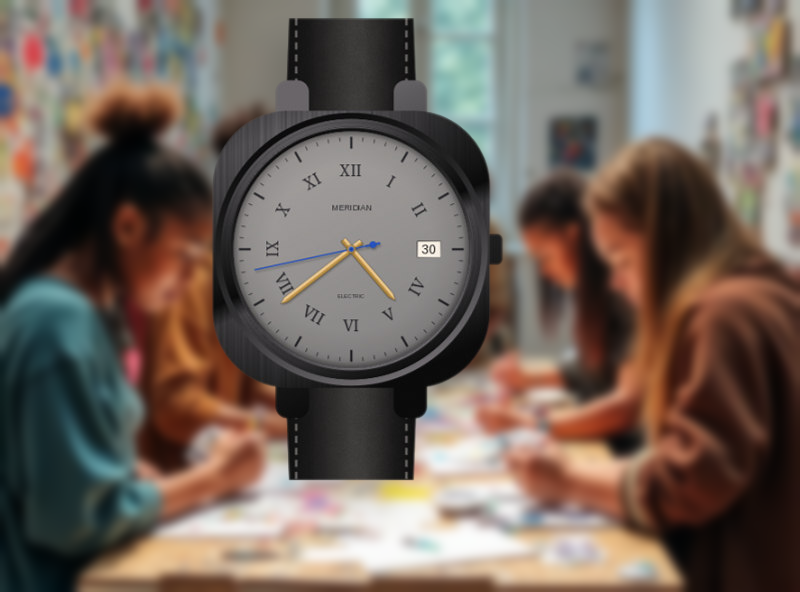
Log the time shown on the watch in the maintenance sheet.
4:38:43
